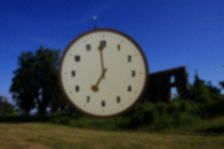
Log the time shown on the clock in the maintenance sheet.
6:59
